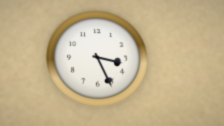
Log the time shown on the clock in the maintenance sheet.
3:26
